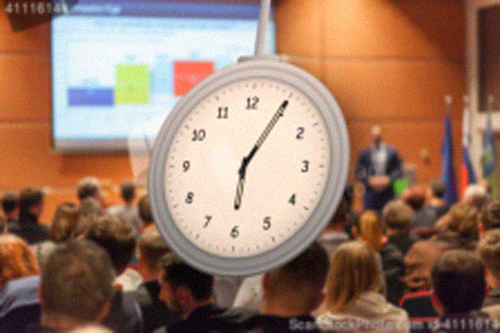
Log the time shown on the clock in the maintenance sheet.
6:05
